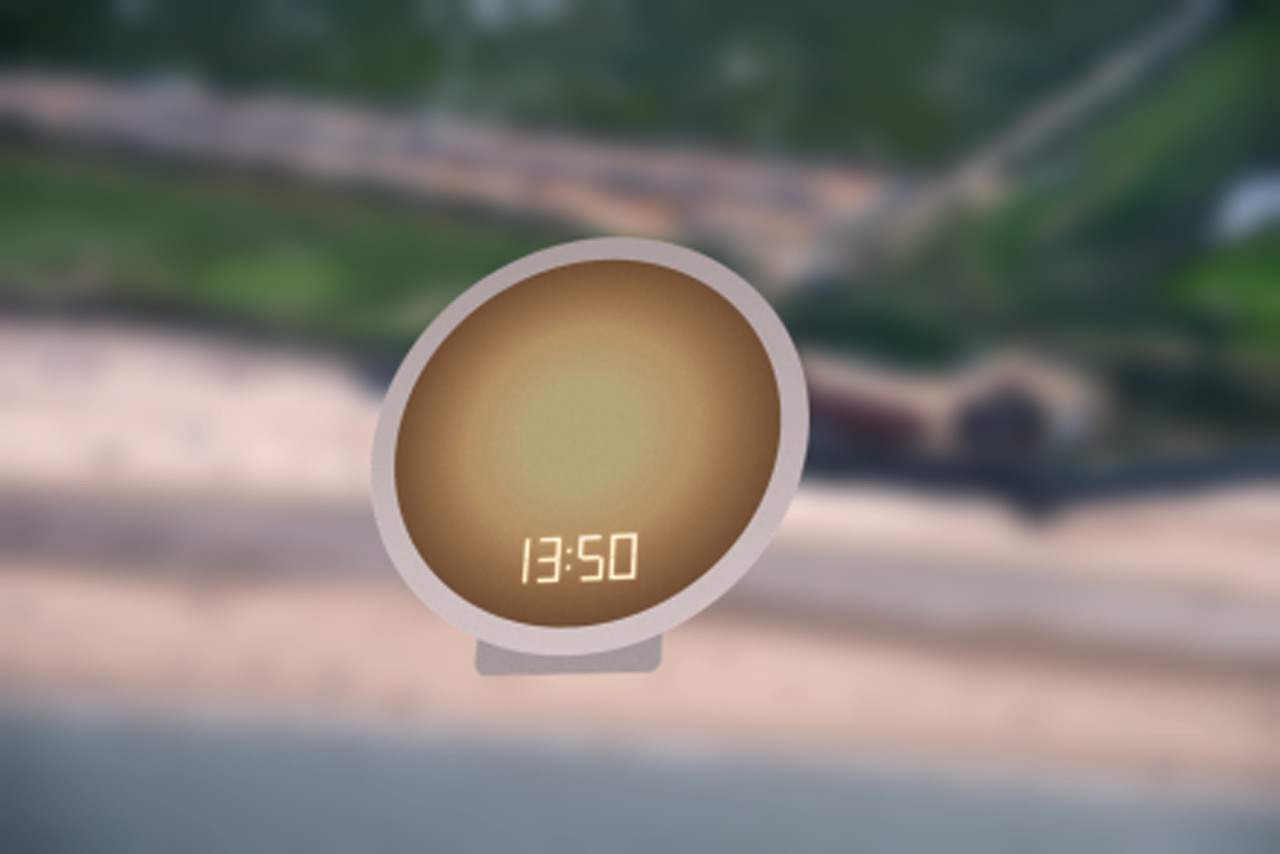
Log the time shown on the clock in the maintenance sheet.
13:50
